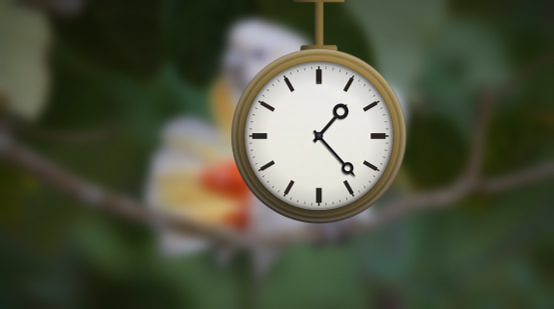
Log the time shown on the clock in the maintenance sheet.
1:23
